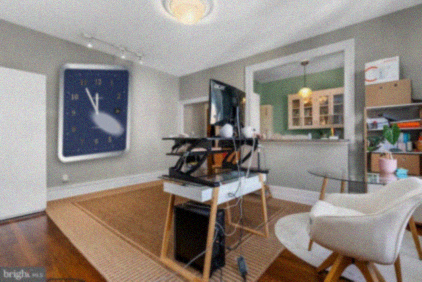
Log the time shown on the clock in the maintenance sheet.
11:55
